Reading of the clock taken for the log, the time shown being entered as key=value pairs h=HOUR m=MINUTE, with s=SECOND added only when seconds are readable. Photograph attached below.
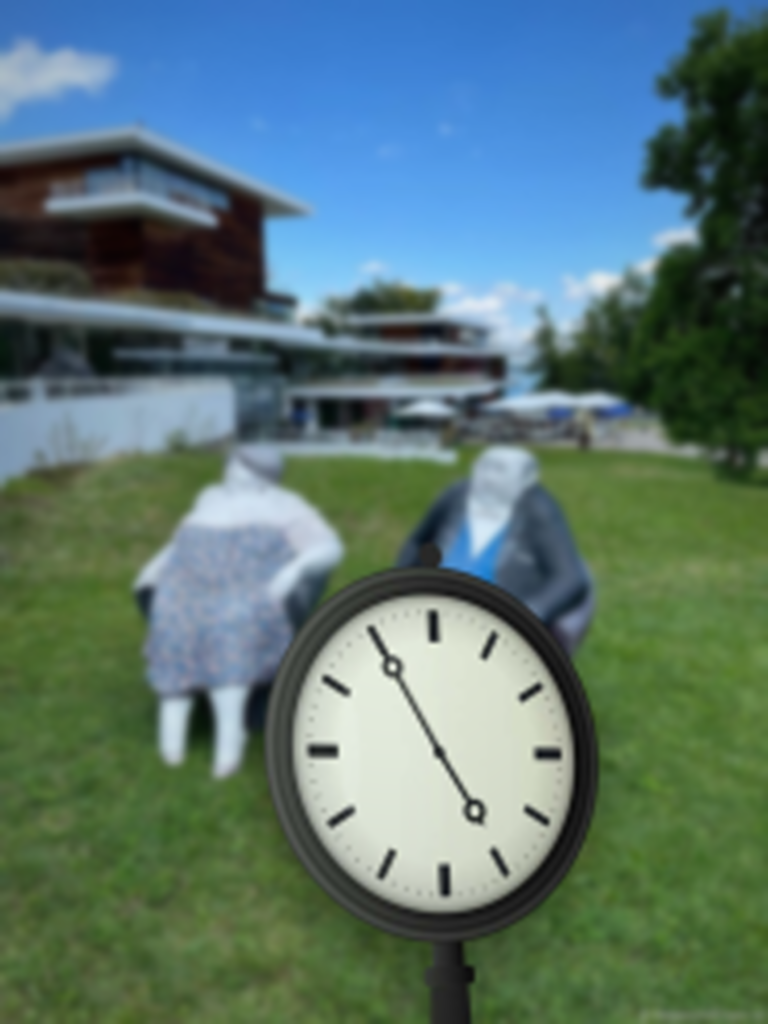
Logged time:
h=4 m=55
